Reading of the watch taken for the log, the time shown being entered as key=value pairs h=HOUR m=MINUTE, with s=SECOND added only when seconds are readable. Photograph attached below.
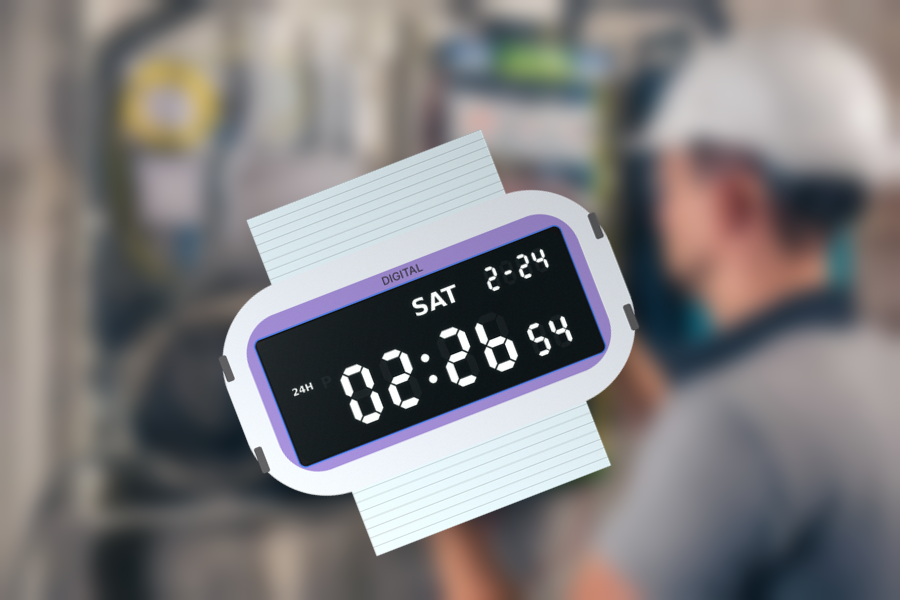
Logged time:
h=2 m=26 s=54
